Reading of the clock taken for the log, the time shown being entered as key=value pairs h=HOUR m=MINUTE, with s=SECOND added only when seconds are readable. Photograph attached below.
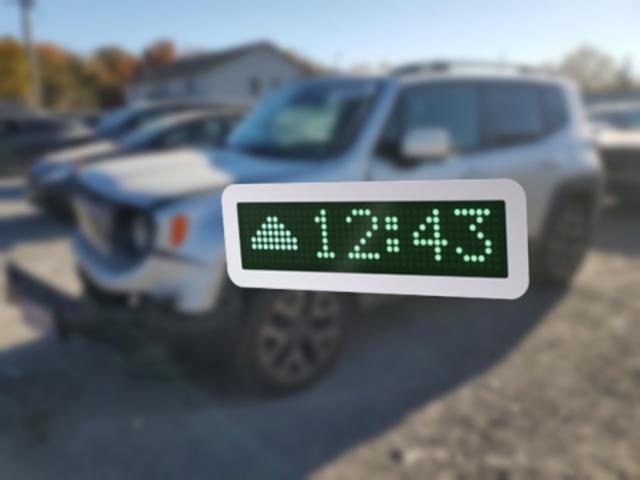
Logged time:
h=12 m=43
